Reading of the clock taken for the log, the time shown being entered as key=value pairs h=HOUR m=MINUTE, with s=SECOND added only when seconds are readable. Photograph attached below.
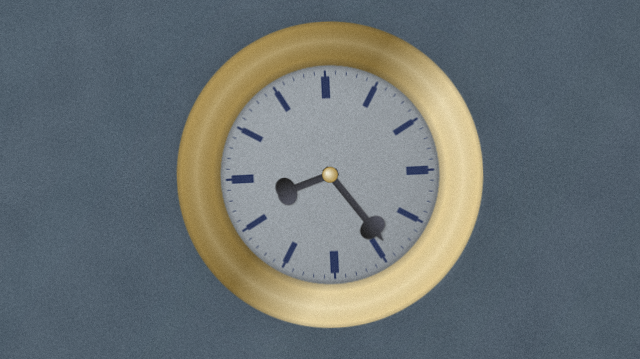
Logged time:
h=8 m=24
